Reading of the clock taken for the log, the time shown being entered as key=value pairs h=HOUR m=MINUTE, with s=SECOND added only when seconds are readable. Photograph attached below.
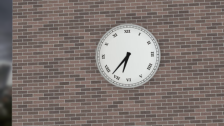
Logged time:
h=6 m=37
